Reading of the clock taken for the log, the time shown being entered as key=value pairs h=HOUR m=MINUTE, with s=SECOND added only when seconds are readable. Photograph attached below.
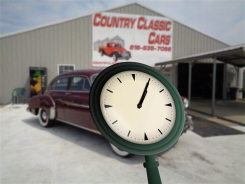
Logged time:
h=1 m=5
